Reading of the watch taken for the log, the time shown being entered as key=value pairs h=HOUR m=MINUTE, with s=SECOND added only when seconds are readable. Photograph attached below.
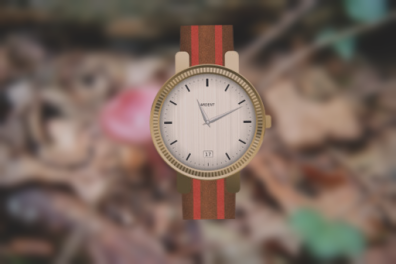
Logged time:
h=11 m=11
